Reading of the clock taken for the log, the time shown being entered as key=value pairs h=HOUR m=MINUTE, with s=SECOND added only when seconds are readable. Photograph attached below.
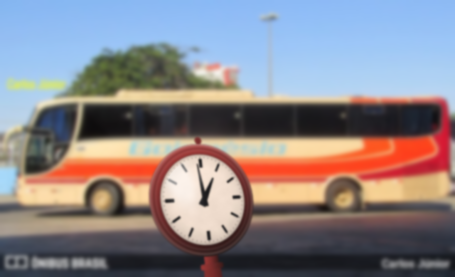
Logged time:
h=12 m=59
